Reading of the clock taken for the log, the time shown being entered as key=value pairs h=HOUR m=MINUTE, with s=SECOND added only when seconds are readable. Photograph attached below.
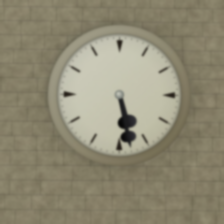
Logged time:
h=5 m=28
